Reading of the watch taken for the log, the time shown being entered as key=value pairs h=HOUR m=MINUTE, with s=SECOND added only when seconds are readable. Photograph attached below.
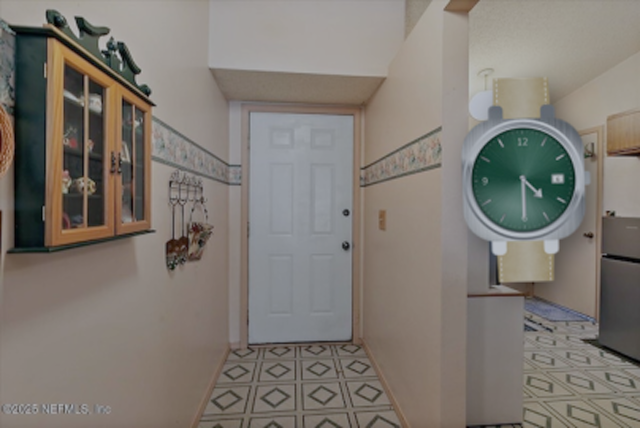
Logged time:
h=4 m=30
